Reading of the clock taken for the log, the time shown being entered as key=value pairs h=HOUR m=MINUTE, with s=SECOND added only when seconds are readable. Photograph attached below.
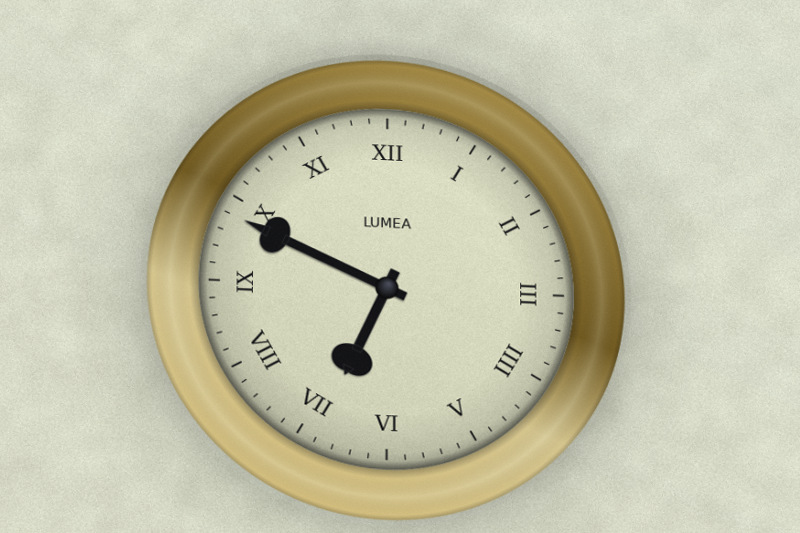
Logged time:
h=6 m=49
